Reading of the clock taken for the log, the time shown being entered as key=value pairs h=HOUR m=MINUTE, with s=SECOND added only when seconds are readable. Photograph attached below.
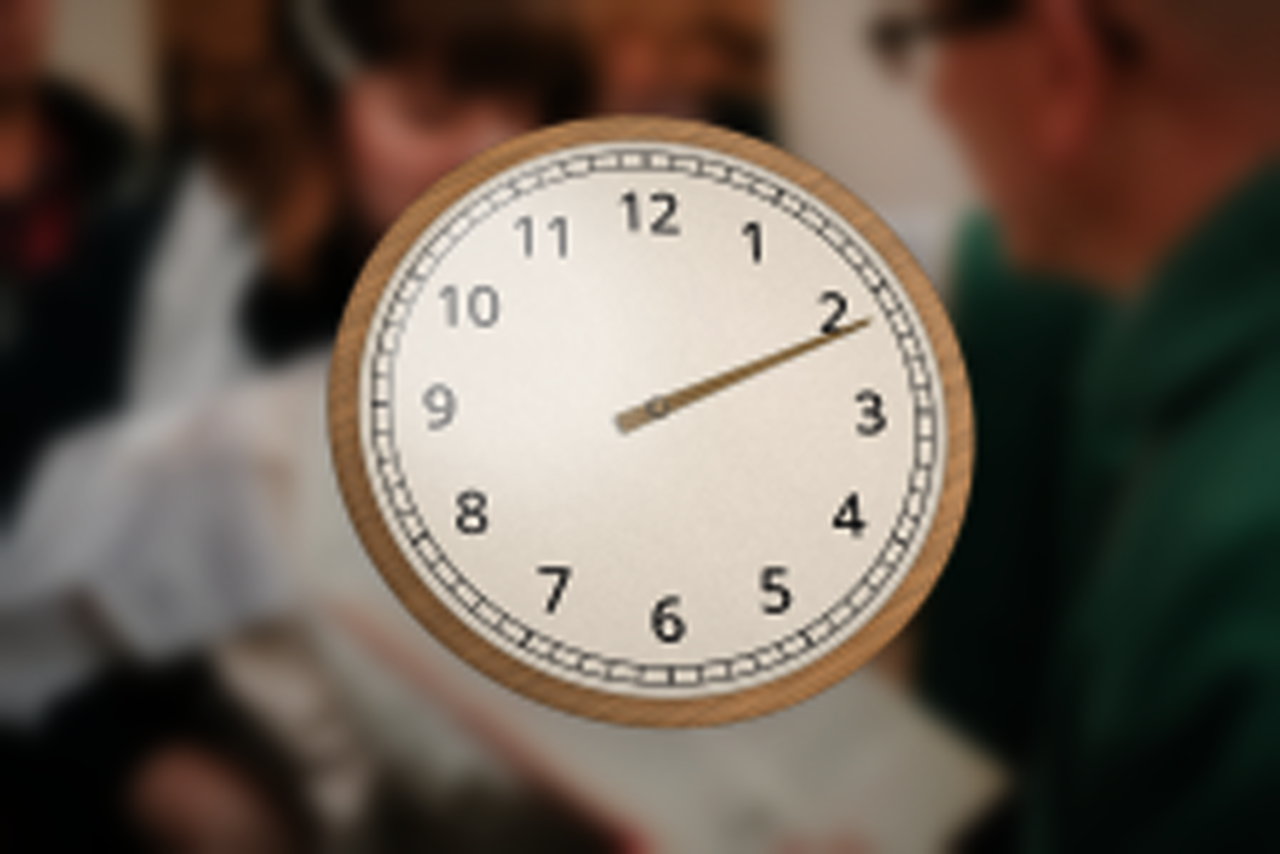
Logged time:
h=2 m=11
